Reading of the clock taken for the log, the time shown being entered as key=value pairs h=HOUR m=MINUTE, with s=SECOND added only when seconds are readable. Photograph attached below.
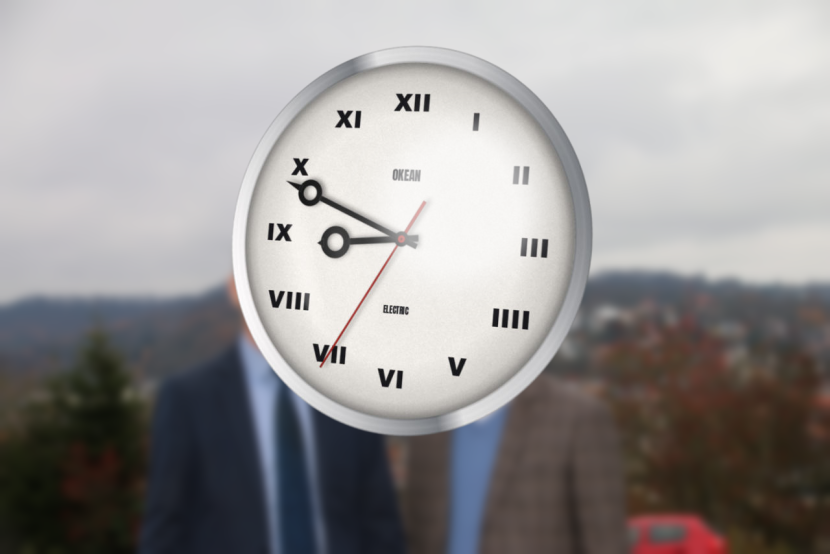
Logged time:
h=8 m=48 s=35
